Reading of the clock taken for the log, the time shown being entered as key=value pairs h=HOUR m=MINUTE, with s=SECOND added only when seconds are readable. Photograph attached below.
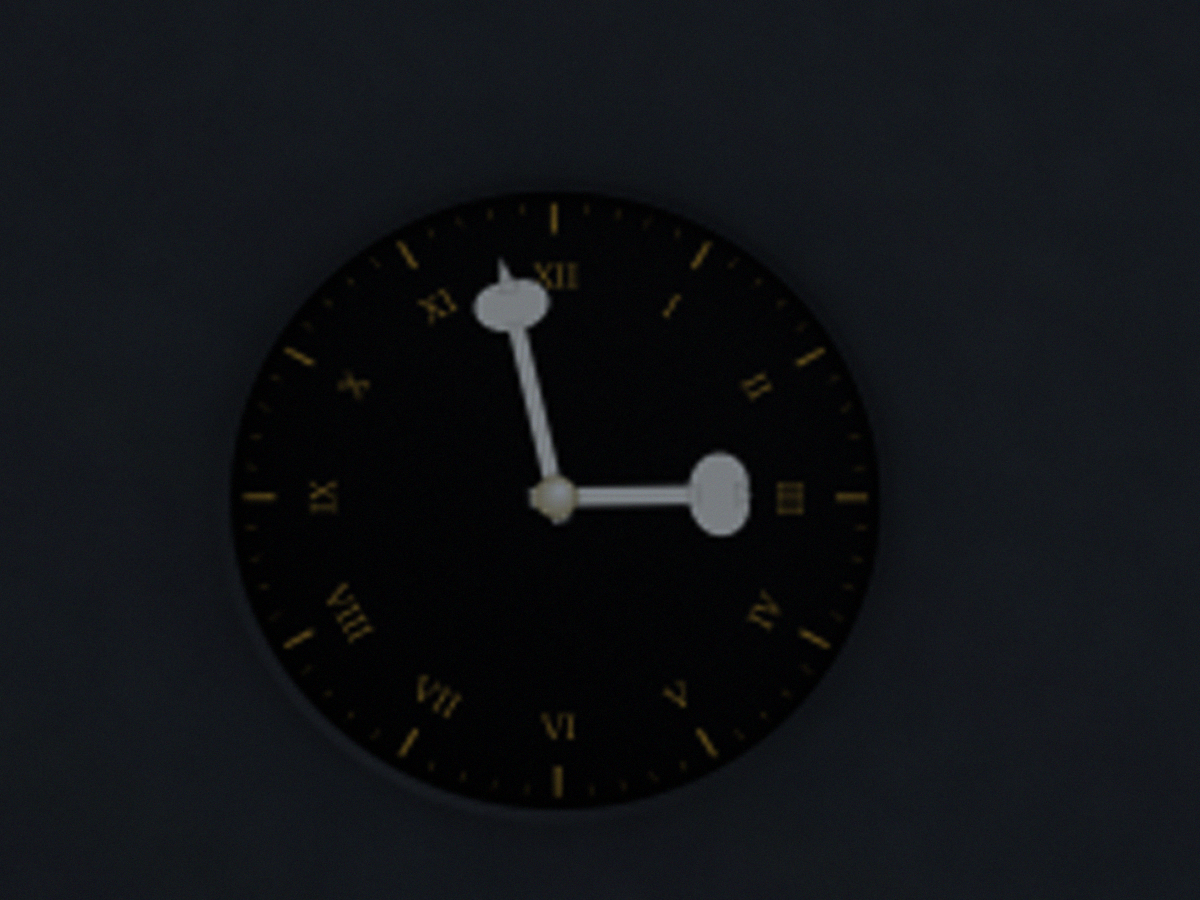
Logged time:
h=2 m=58
